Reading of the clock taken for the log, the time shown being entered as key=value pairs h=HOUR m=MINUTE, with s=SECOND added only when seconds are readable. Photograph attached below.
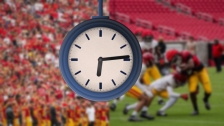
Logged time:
h=6 m=14
